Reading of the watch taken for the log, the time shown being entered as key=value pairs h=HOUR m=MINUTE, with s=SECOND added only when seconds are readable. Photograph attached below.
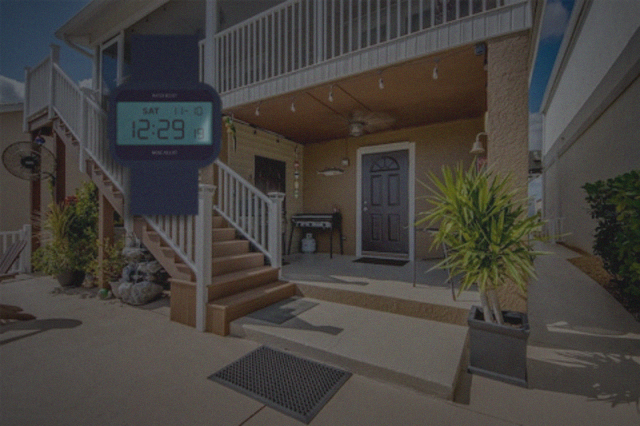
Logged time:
h=12 m=29 s=19
